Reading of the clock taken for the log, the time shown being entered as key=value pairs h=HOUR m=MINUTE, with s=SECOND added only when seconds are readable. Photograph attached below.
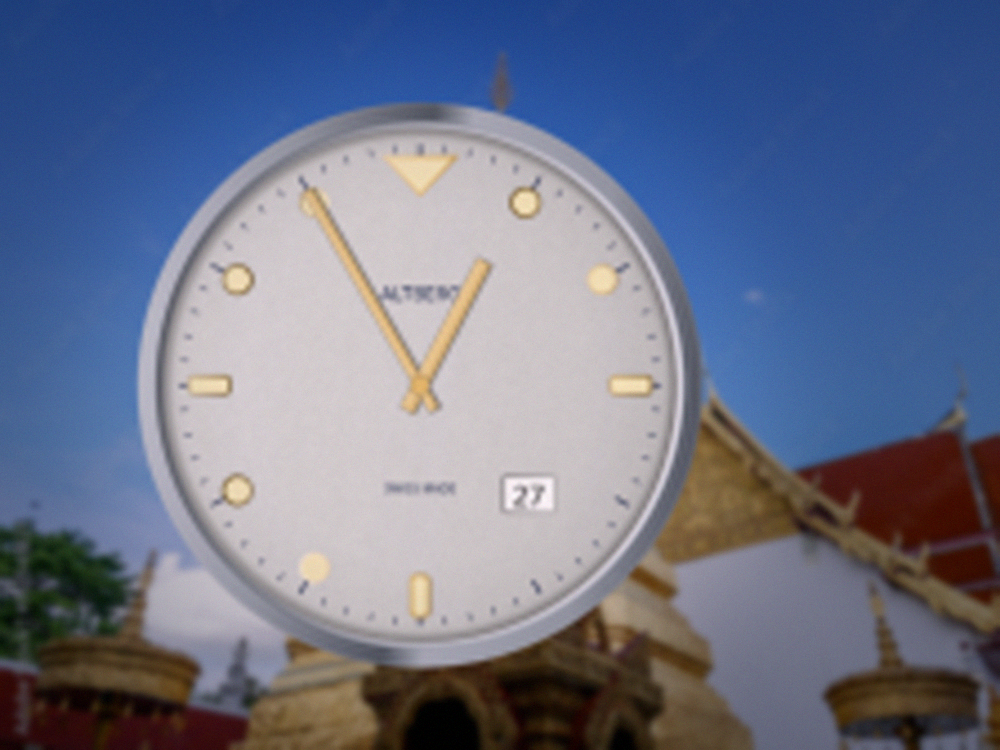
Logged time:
h=12 m=55
